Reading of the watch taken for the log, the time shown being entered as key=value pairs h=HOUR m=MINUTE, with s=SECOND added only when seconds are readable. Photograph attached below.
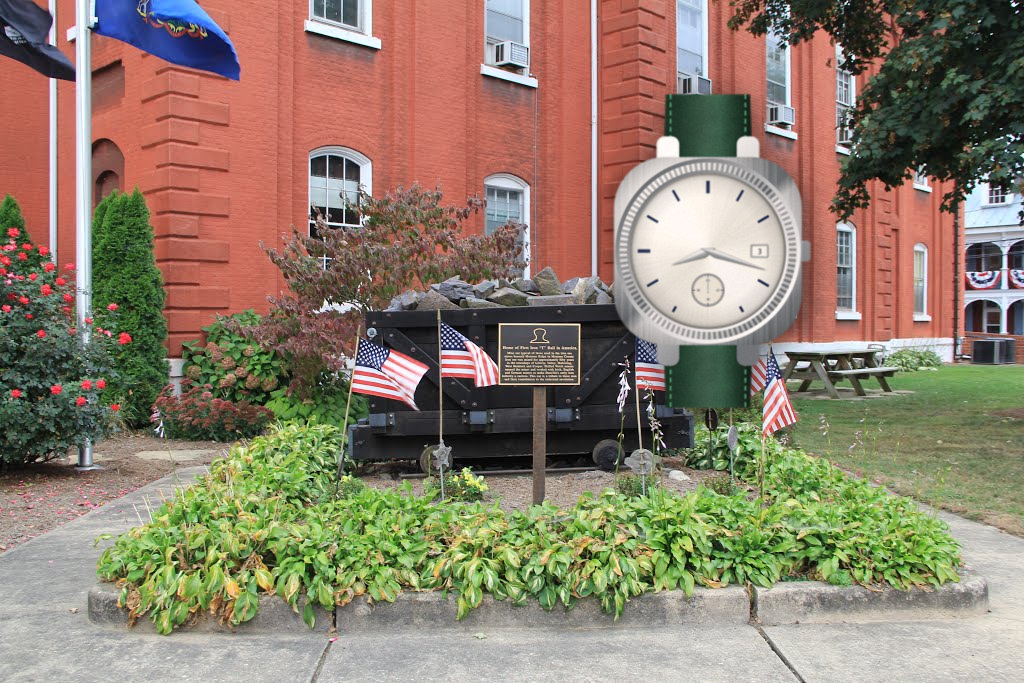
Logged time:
h=8 m=18
